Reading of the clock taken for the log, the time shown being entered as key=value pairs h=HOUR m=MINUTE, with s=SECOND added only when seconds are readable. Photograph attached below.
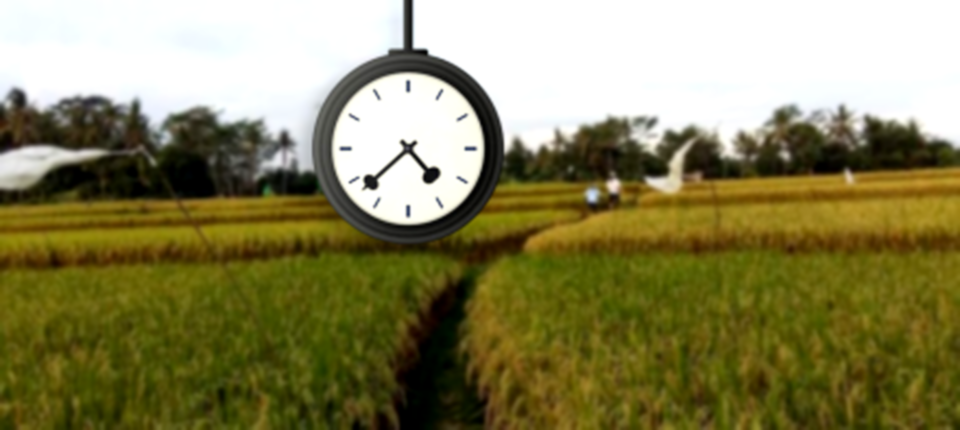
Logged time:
h=4 m=38
